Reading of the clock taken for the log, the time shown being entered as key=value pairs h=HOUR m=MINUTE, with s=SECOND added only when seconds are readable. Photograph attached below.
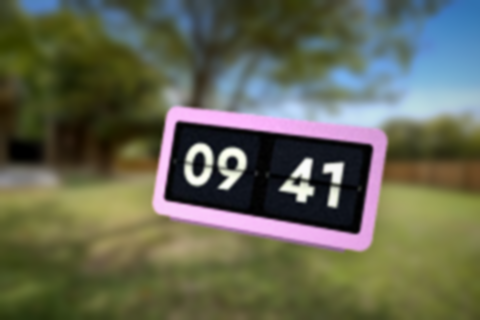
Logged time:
h=9 m=41
